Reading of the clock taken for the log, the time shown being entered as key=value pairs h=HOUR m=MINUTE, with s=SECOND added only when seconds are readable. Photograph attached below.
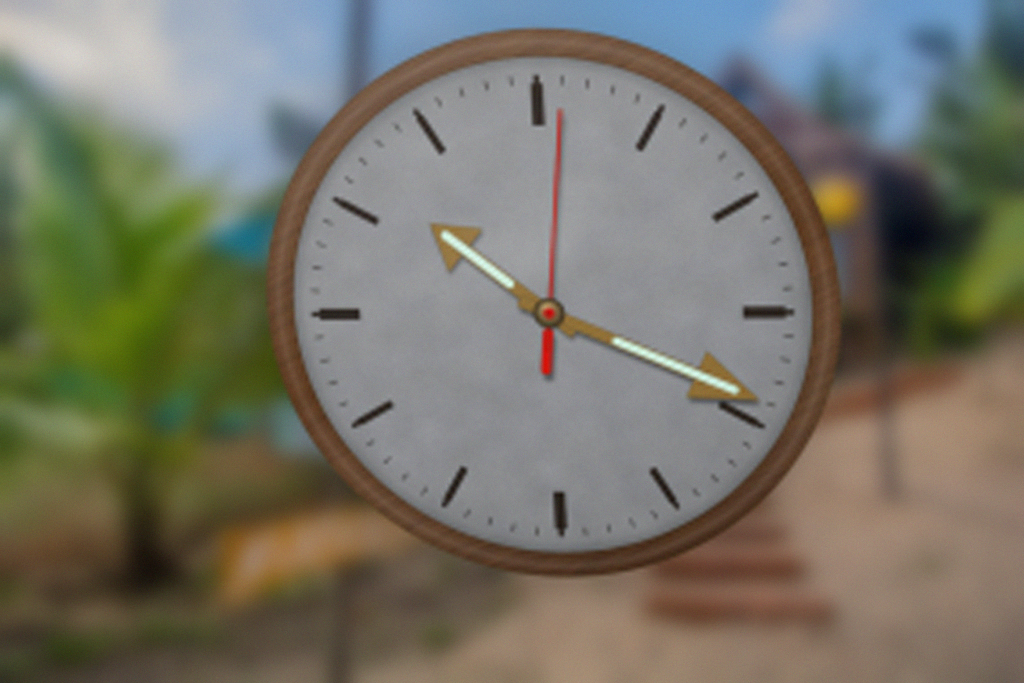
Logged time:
h=10 m=19 s=1
